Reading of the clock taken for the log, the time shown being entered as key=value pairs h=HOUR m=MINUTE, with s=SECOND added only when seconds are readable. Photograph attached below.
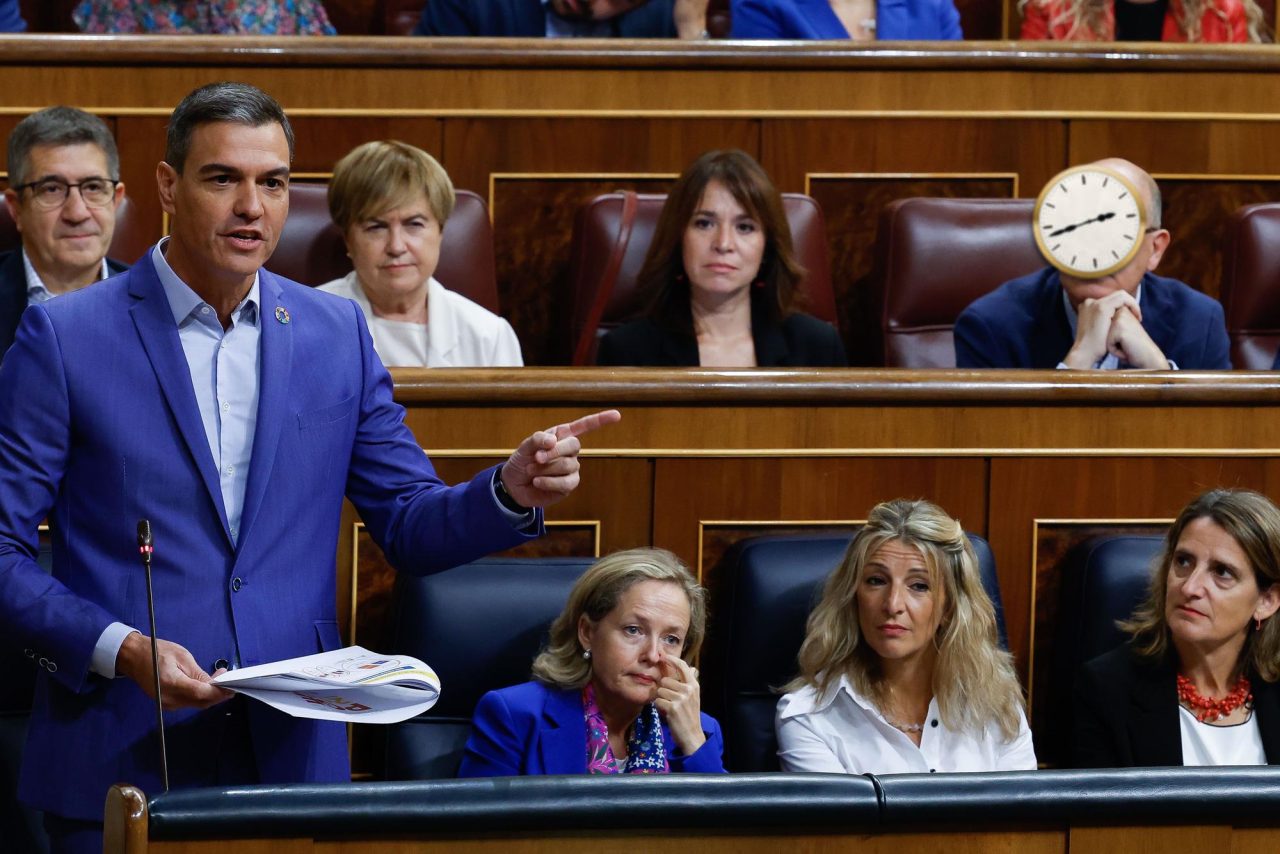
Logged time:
h=2 m=43
